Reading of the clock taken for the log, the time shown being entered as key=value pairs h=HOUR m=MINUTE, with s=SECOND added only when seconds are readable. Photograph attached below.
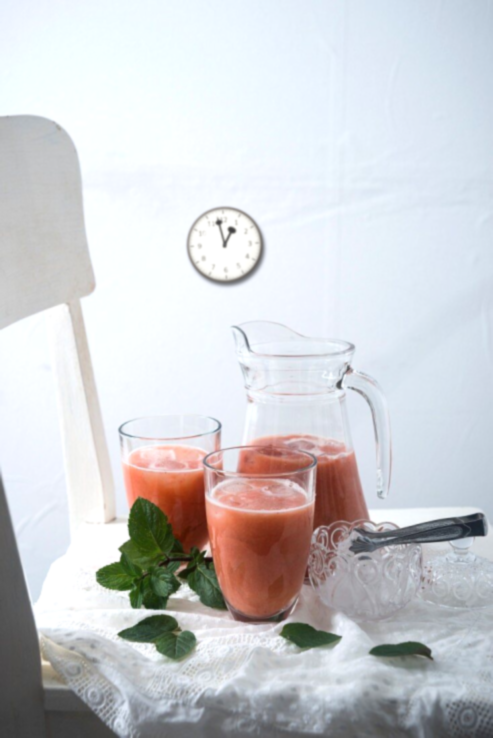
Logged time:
h=12 m=58
